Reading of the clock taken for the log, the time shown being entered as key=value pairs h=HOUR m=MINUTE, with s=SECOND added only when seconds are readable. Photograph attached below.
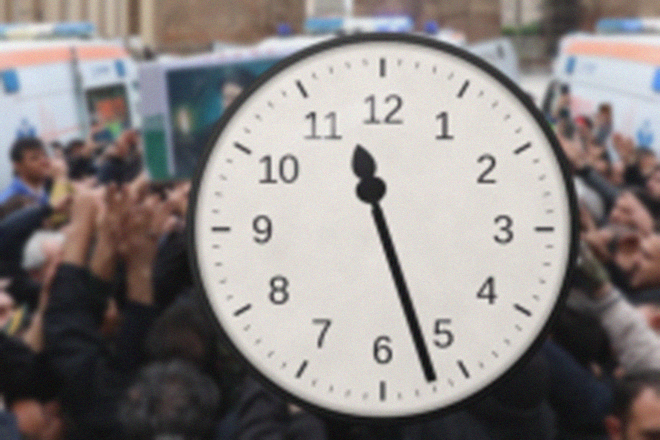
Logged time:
h=11 m=27
